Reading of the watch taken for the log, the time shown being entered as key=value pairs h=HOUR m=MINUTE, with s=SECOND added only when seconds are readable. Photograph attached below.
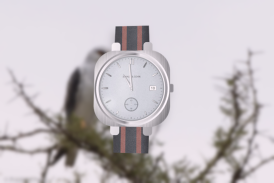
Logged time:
h=10 m=59
